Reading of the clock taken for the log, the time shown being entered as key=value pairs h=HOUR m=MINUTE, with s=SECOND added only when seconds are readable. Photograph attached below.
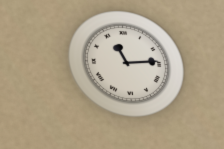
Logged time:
h=11 m=14
